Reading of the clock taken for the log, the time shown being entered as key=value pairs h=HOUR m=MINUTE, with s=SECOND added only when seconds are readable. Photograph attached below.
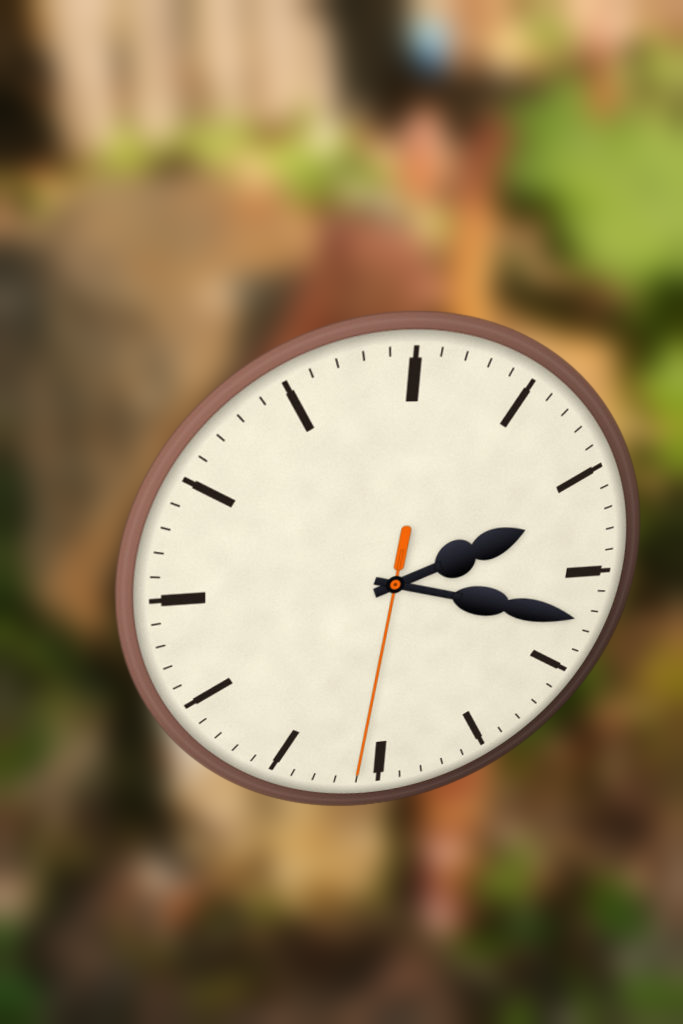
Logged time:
h=2 m=17 s=31
